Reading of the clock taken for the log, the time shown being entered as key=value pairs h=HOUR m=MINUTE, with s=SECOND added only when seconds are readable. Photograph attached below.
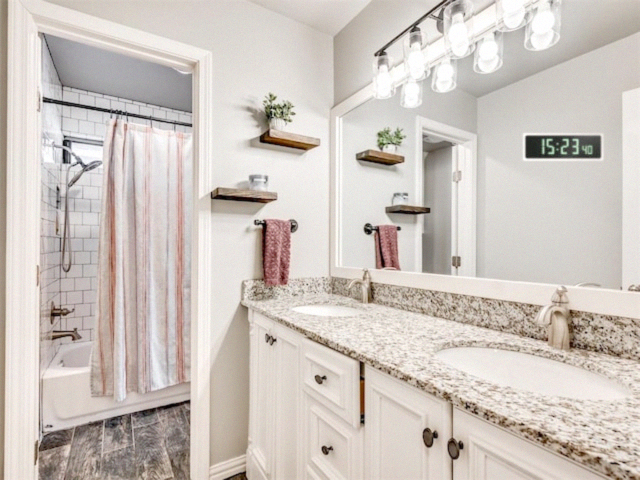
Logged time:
h=15 m=23
